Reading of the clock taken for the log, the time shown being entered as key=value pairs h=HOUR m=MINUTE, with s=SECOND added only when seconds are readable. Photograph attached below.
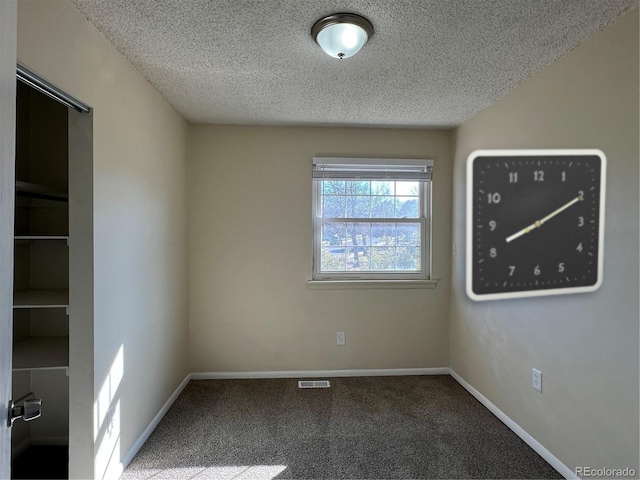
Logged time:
h=8 m=10 s=10
